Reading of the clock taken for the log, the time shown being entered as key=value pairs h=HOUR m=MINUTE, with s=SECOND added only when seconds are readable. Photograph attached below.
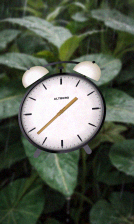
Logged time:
h=1 m=38
